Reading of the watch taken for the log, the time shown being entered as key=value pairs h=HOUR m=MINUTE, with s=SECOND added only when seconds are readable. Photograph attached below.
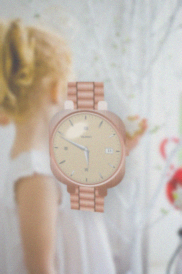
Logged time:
h=5 m=49
